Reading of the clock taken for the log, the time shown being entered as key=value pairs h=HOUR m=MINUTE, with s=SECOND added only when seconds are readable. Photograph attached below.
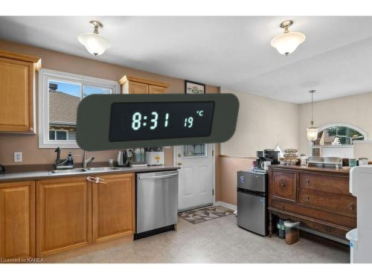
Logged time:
h=8 m=31
